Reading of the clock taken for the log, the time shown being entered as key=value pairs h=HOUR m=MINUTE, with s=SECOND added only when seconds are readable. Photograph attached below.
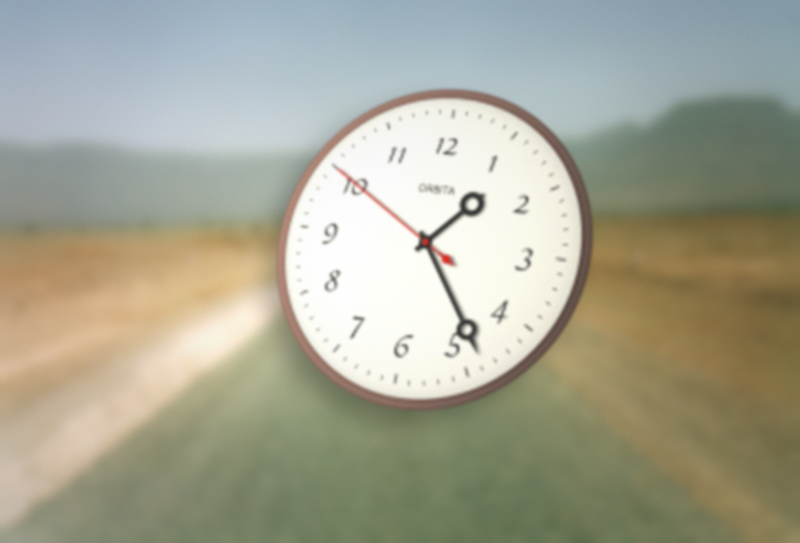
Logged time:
h=1 m=23 s=50
